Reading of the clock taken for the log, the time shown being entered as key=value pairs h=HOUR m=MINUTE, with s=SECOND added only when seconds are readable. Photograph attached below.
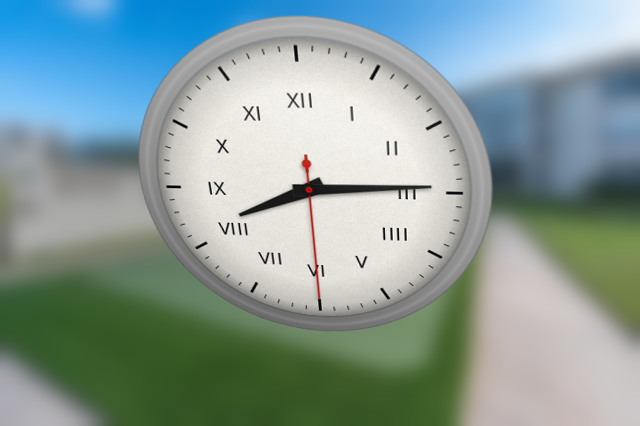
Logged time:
h=8 m=14 s=30
